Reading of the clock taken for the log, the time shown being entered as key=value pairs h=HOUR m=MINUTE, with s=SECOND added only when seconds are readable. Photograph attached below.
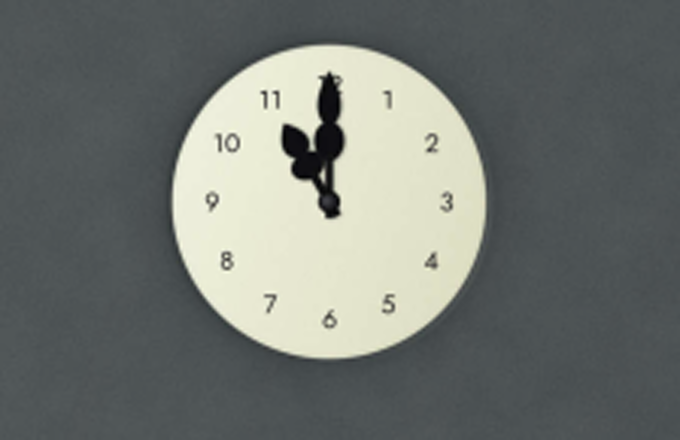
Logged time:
h=11 m=0
